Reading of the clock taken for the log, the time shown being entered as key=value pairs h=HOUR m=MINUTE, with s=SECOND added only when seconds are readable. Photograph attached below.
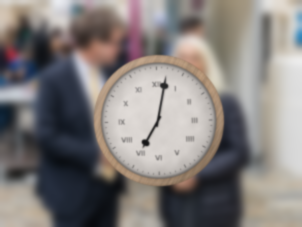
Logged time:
h=7 m=2
